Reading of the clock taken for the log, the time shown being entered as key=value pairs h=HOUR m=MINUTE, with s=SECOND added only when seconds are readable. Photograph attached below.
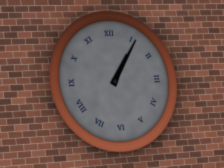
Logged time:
h=1 m=6
